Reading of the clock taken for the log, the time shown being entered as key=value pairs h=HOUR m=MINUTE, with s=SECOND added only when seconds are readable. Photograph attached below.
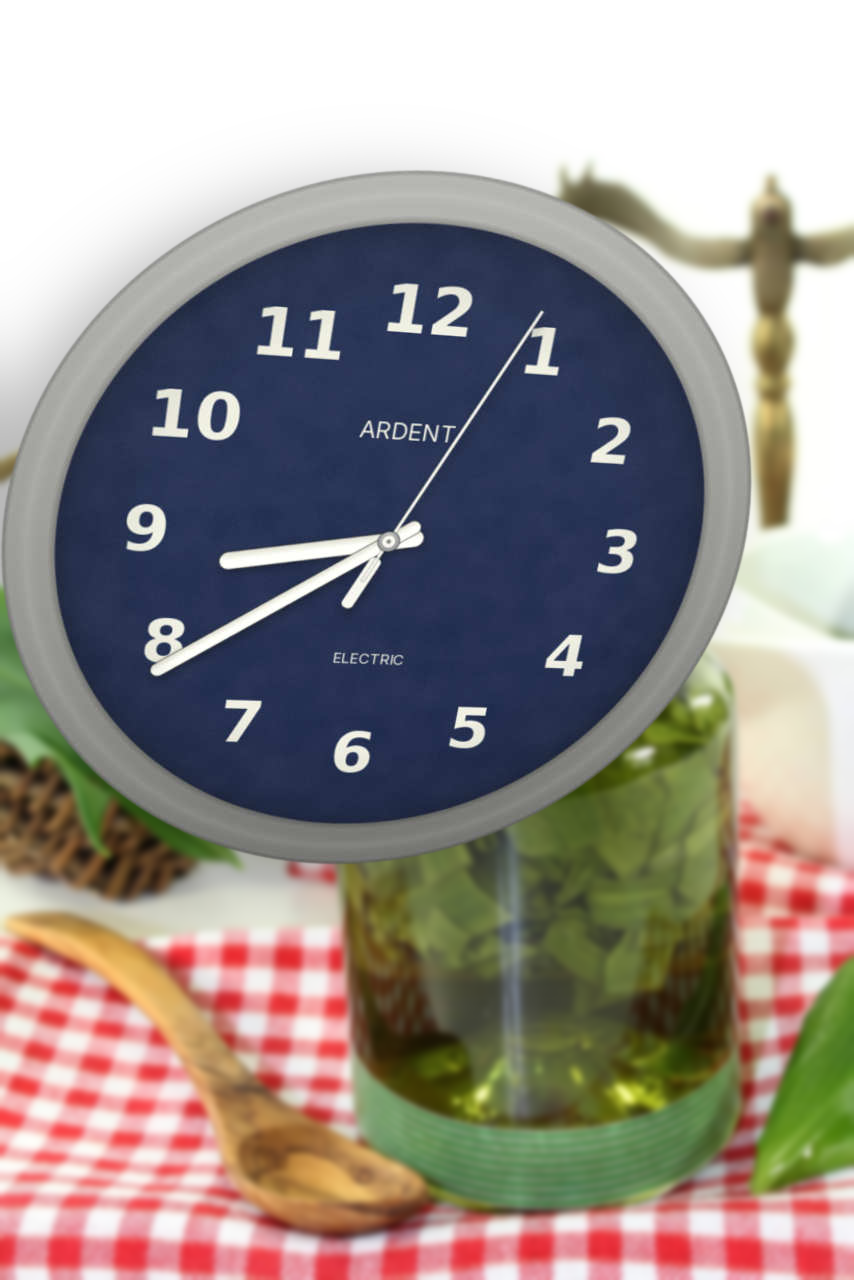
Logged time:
h=8 m=39 s=4
